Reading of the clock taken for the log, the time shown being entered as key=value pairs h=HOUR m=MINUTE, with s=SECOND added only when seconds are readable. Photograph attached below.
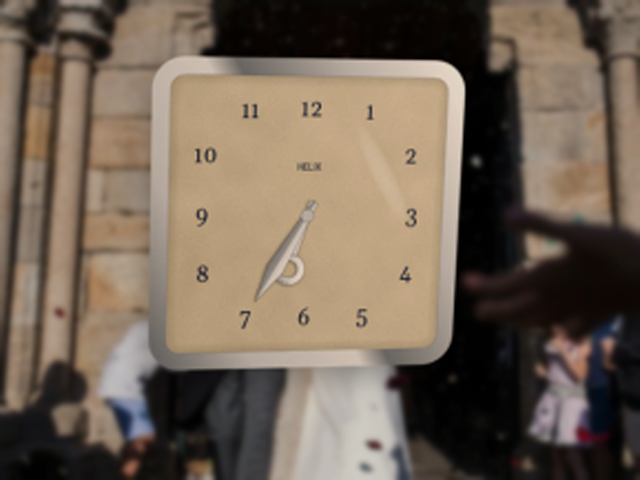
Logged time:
h=6 m=35
